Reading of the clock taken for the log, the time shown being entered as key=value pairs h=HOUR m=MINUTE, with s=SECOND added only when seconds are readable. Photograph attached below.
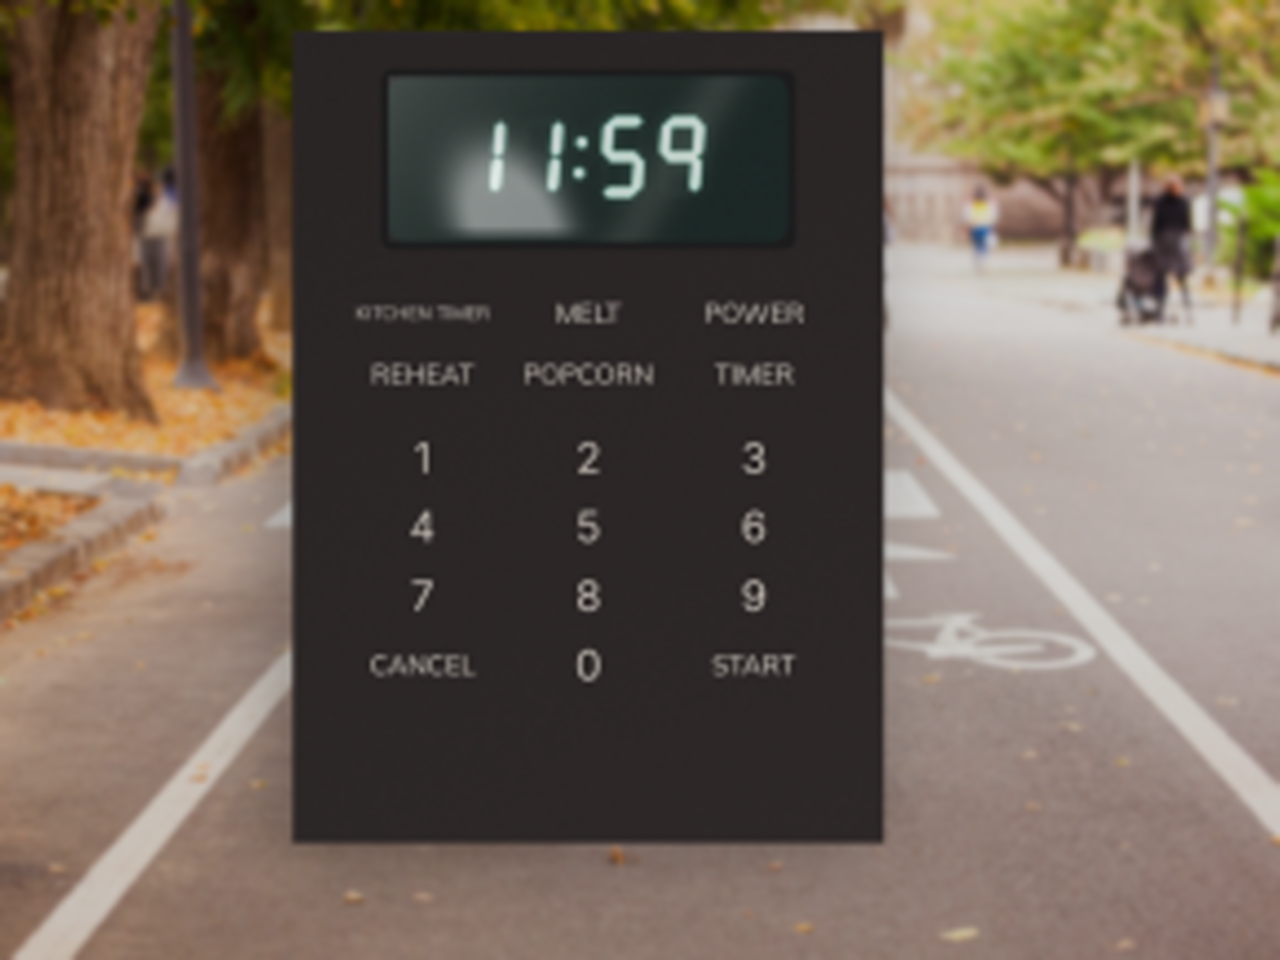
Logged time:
h=11 m=59
